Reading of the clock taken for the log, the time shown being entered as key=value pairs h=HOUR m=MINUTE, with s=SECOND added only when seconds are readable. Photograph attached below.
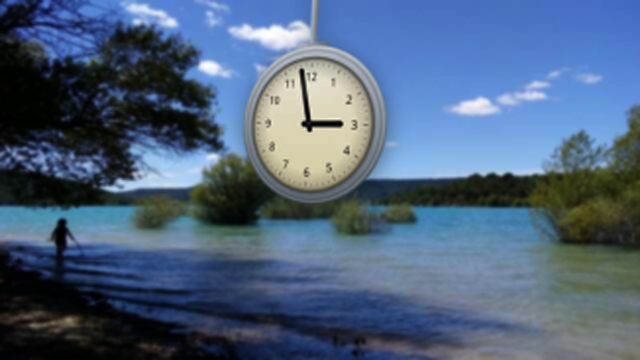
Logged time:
h=2 m=58
